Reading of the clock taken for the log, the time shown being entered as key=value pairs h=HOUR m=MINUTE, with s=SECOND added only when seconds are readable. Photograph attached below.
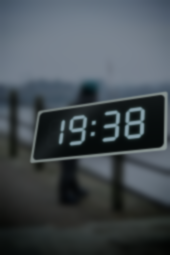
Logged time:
h=19 m=38
